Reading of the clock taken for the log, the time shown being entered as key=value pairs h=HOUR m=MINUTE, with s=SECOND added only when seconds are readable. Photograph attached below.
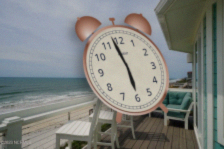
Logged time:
h=5 m=58
